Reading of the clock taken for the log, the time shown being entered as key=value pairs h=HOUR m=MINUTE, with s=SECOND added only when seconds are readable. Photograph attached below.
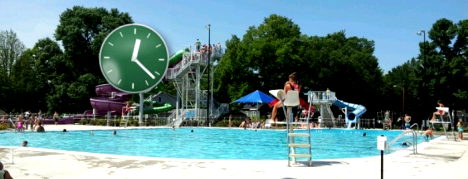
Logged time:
h=12 m=22
